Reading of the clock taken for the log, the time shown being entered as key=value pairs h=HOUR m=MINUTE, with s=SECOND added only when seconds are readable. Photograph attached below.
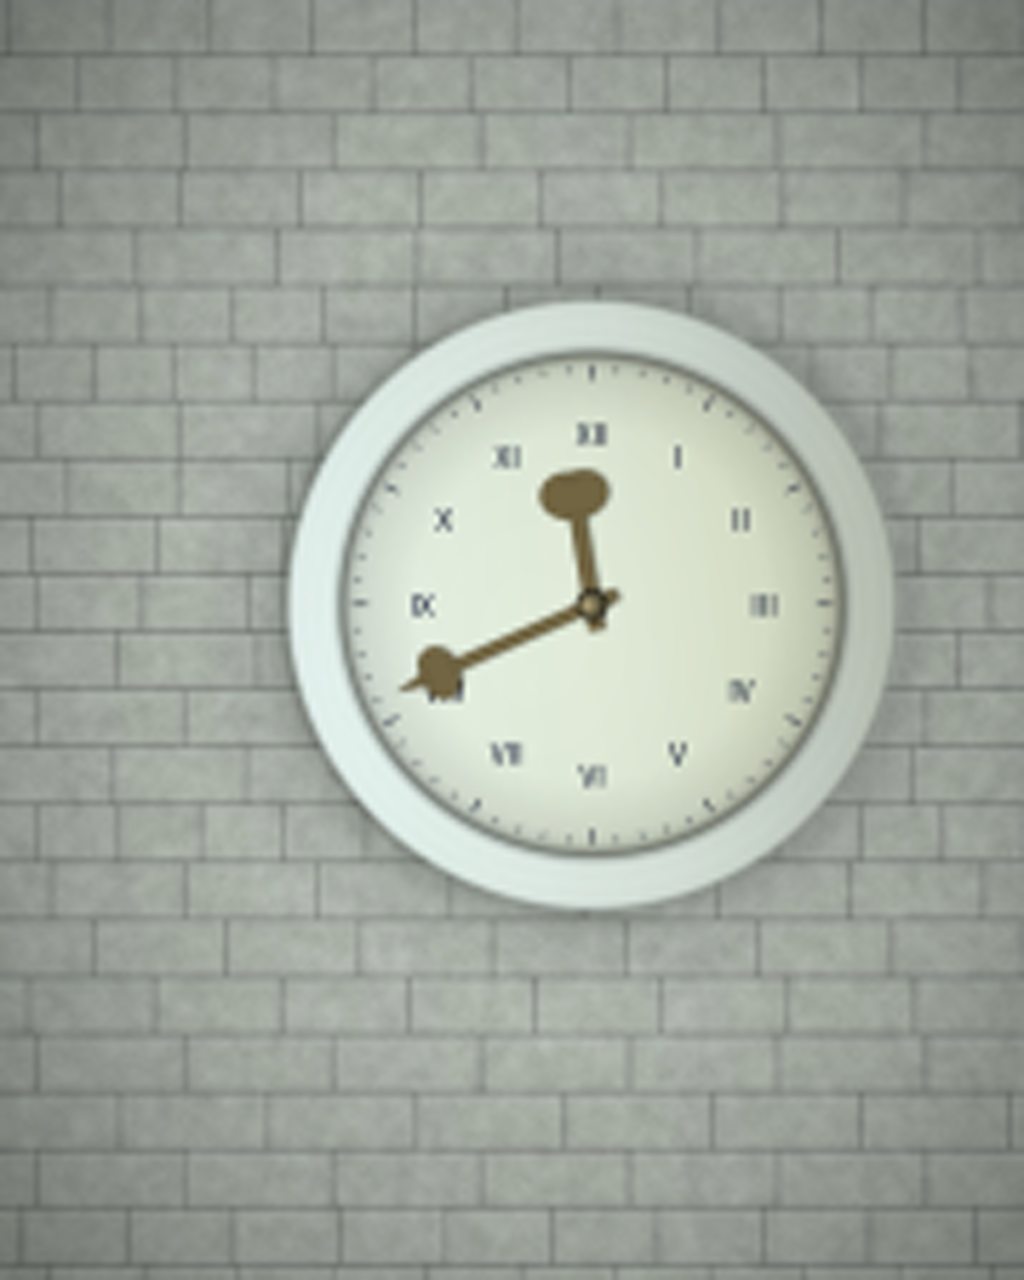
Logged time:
h=11 m=41
